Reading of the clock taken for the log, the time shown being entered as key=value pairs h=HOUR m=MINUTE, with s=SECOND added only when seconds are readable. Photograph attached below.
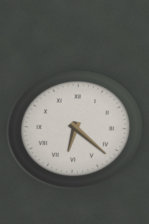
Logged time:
h=6 m=22
